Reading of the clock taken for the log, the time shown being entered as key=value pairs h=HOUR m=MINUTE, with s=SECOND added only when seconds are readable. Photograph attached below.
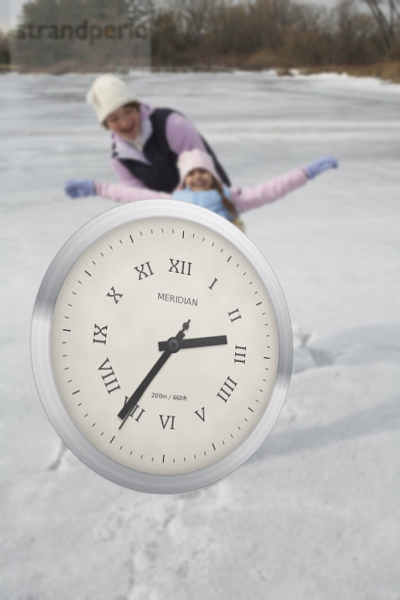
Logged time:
h=2 m=35 s=35
